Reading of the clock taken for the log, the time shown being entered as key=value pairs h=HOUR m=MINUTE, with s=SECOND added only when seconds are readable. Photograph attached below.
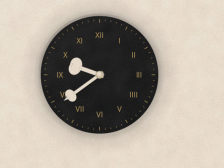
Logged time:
h=9 m=39
